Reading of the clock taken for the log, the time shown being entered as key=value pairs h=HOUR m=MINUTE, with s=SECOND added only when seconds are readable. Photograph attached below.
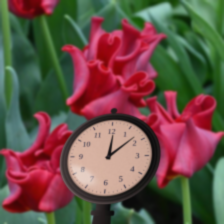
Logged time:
h=12 m=8
